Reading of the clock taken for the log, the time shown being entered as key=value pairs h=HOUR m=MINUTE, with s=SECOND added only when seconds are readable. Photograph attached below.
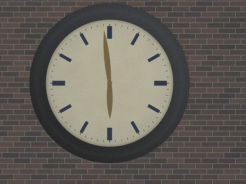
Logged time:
h=5 m=59
